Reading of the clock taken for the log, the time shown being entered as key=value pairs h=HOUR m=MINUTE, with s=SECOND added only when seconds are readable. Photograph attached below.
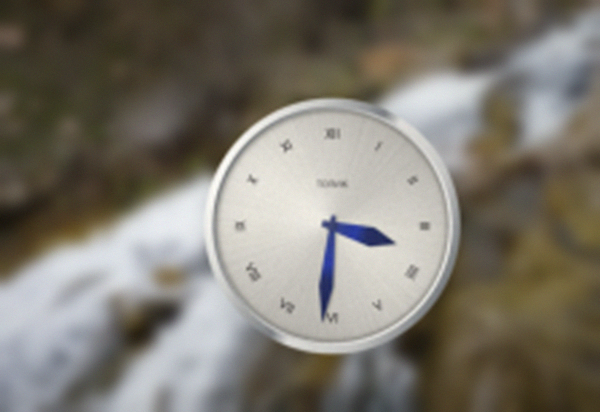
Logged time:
h=3 m=31
